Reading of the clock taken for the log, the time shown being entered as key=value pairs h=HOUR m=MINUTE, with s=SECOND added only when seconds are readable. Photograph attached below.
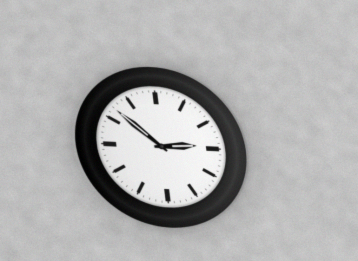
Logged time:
h=2 m=52
